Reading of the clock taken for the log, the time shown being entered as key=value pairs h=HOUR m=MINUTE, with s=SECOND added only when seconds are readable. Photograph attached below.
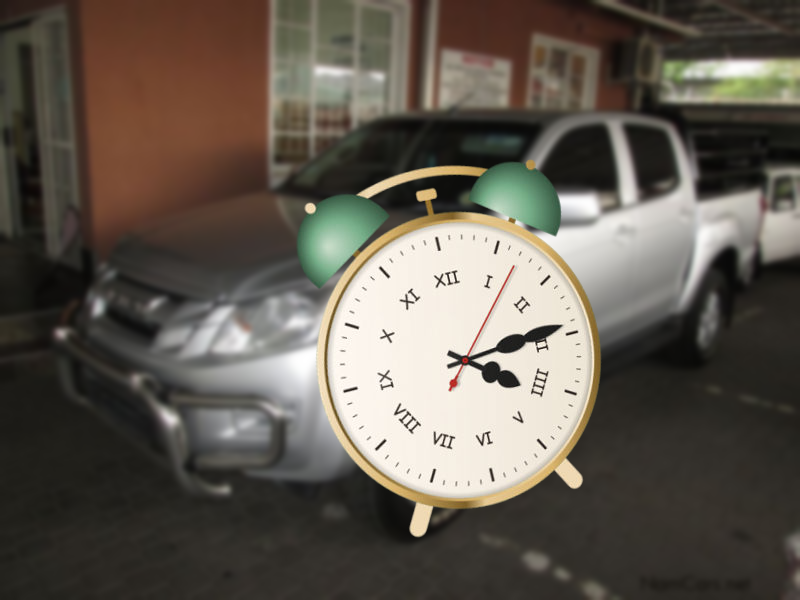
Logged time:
h=4 m=14 s=7
